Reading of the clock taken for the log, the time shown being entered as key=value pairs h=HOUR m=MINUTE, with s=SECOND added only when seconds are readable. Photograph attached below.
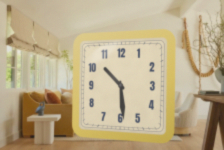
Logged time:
h=10 m=29
